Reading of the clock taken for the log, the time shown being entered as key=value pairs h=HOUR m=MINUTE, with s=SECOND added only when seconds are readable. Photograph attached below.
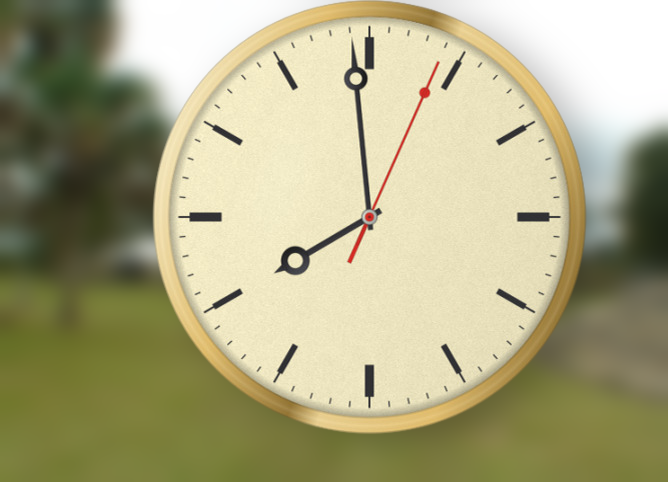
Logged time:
h=7 m=59 s=4
